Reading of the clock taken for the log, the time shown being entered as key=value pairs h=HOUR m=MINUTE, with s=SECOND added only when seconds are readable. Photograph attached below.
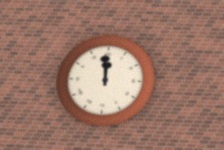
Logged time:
h=11 m=59
